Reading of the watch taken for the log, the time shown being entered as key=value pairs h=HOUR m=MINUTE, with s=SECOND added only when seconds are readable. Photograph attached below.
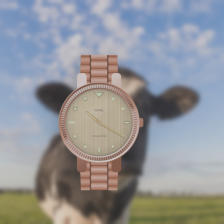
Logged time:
h=10 m=20
